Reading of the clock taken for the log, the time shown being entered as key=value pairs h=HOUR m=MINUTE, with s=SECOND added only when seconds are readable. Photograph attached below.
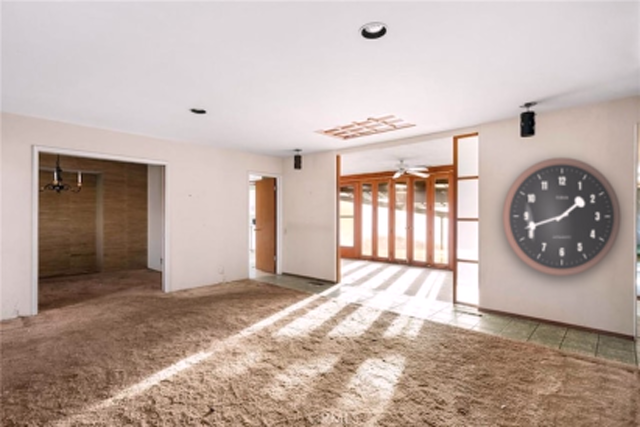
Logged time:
h=1 m=42
